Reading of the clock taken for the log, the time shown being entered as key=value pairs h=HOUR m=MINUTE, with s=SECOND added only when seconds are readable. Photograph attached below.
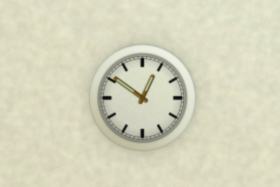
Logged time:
h=12 m=51
